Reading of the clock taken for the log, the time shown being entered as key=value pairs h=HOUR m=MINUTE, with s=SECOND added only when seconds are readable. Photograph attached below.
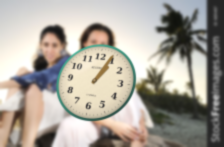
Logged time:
h=1 m=4
